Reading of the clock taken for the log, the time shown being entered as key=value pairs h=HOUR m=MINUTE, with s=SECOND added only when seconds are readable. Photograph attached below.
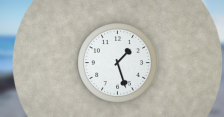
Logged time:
h=1 m=27
